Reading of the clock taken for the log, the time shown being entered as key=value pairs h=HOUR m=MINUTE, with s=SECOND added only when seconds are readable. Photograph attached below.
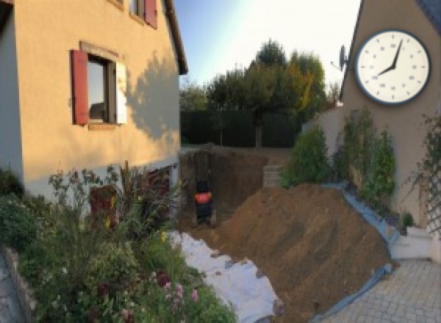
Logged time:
h=8 m=3
